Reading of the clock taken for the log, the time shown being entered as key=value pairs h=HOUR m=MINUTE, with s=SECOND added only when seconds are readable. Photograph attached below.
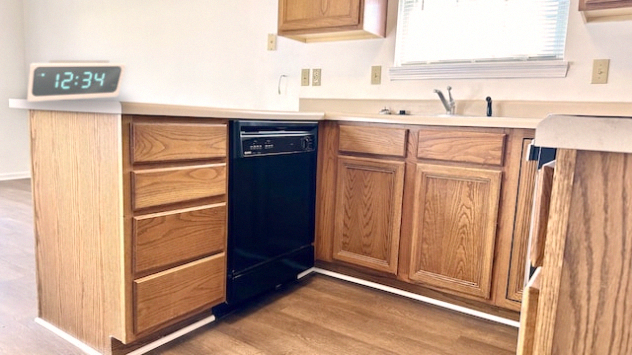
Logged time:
h=12 m=34
